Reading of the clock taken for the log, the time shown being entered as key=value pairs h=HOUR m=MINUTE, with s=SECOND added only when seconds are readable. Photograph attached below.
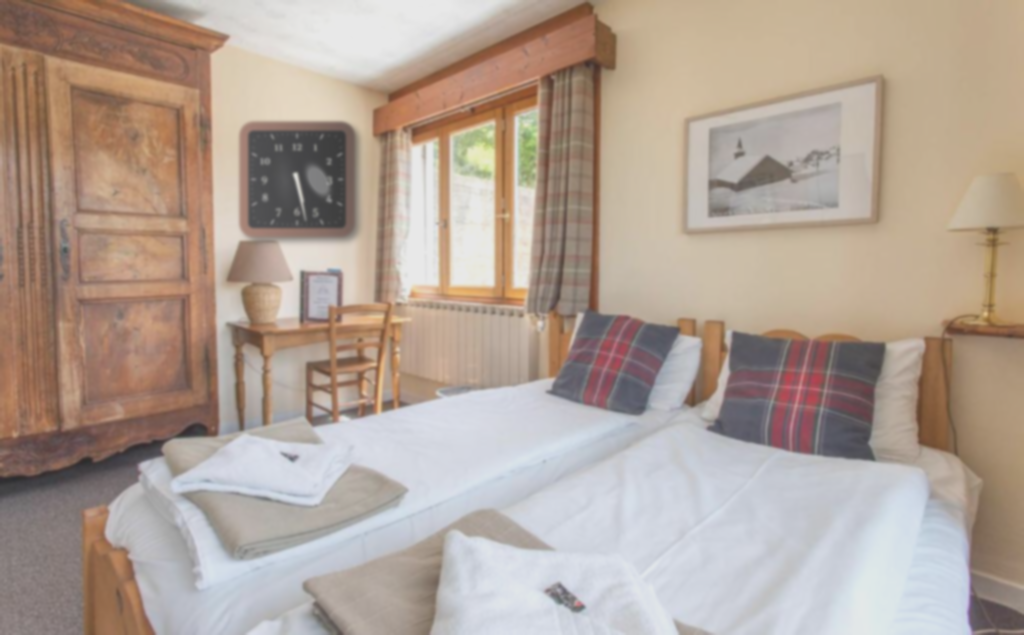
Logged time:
h=5 m=28
